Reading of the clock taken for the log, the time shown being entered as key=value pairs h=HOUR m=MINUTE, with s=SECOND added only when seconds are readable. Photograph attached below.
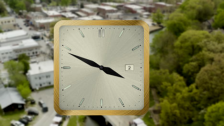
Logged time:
h=3 m=49
